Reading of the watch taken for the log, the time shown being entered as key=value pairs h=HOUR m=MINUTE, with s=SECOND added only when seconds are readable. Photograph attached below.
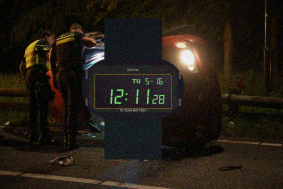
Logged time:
h=12 m=11 s=28
